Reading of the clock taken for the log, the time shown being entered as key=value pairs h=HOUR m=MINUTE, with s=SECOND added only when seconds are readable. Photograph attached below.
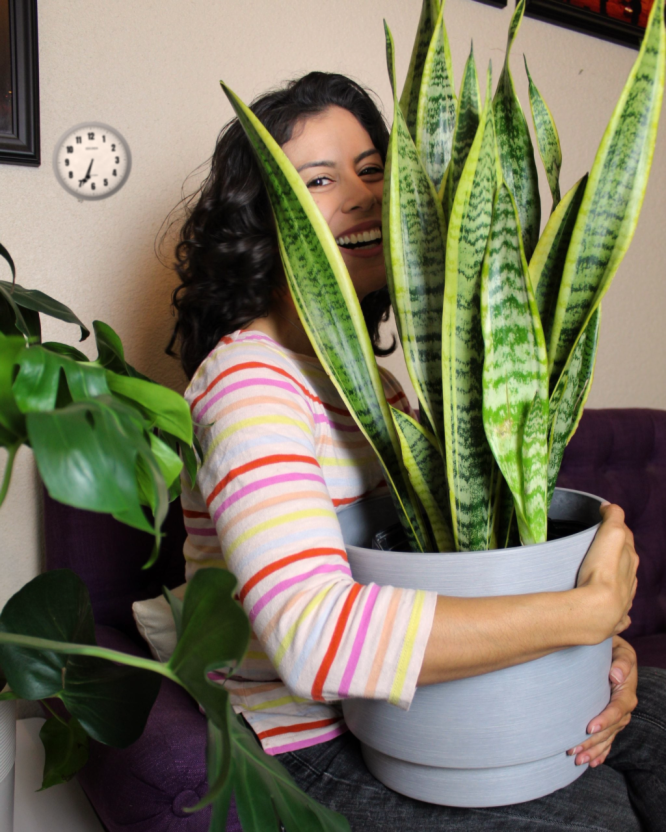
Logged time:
h=6 m=34
